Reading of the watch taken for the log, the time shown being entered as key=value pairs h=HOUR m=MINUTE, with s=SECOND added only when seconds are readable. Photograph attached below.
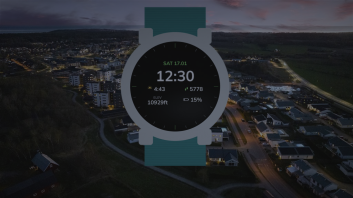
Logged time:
h=12 m=30
